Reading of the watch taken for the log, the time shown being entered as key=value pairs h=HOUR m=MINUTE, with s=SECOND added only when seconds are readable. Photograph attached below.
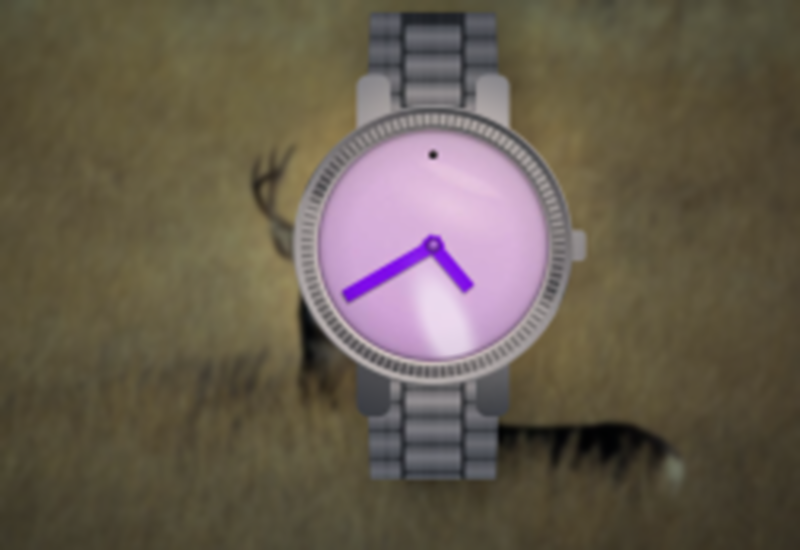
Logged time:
h=4 m=40
